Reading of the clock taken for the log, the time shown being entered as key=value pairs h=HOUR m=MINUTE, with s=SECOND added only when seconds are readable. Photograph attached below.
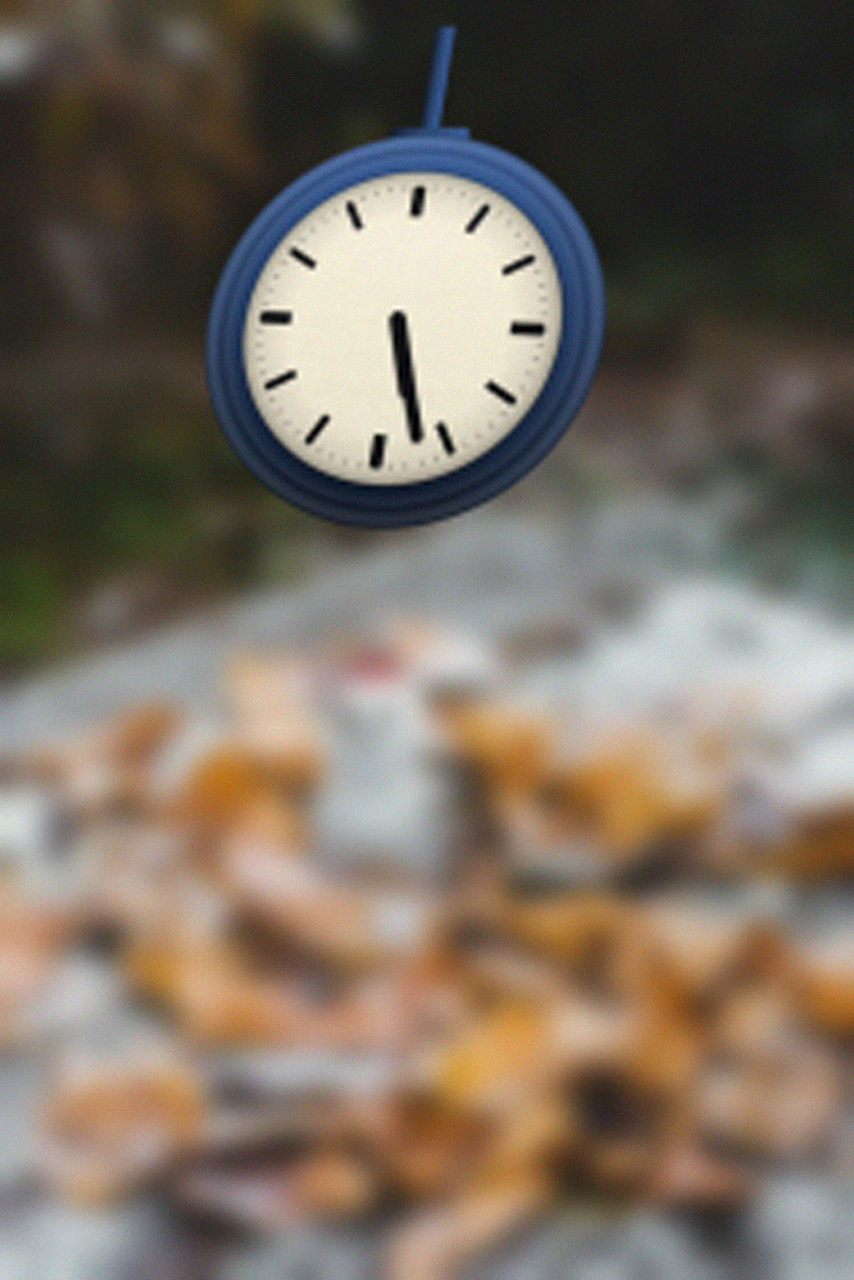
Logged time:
h=5 m=27
